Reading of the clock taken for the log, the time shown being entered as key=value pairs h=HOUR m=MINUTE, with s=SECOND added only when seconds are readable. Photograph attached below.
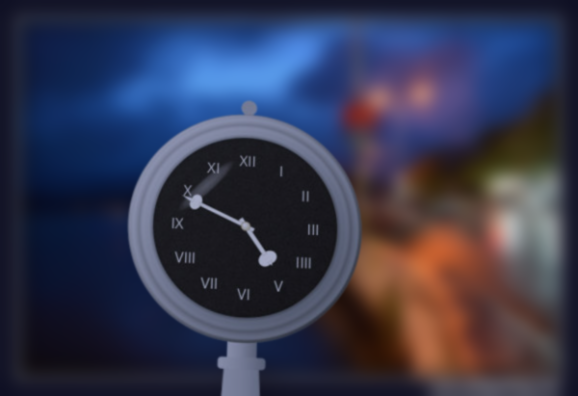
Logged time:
h=4 m=49
